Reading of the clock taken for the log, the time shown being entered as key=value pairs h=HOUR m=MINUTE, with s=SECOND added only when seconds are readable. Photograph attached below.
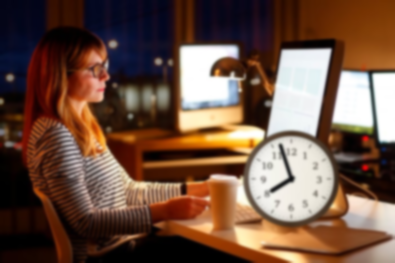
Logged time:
h=7 m=57
